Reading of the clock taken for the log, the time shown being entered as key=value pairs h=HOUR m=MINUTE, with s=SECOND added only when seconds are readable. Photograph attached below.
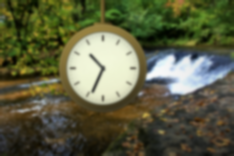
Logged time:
h=10 m=34
